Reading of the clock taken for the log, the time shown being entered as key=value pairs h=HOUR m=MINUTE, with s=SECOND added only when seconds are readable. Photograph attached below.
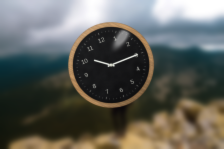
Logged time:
h=10 m=15
